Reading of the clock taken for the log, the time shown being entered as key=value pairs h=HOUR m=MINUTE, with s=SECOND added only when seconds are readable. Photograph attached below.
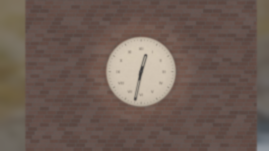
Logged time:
h=12 m=32
